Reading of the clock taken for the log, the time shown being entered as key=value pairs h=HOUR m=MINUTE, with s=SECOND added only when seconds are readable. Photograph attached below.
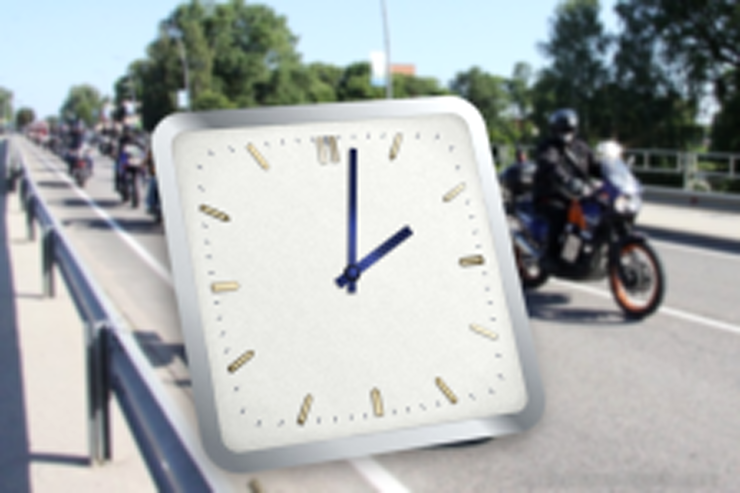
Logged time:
h=2 m=2
